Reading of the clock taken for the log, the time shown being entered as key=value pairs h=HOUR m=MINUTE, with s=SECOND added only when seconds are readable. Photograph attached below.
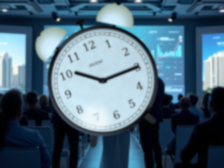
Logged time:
h=10 m=15
